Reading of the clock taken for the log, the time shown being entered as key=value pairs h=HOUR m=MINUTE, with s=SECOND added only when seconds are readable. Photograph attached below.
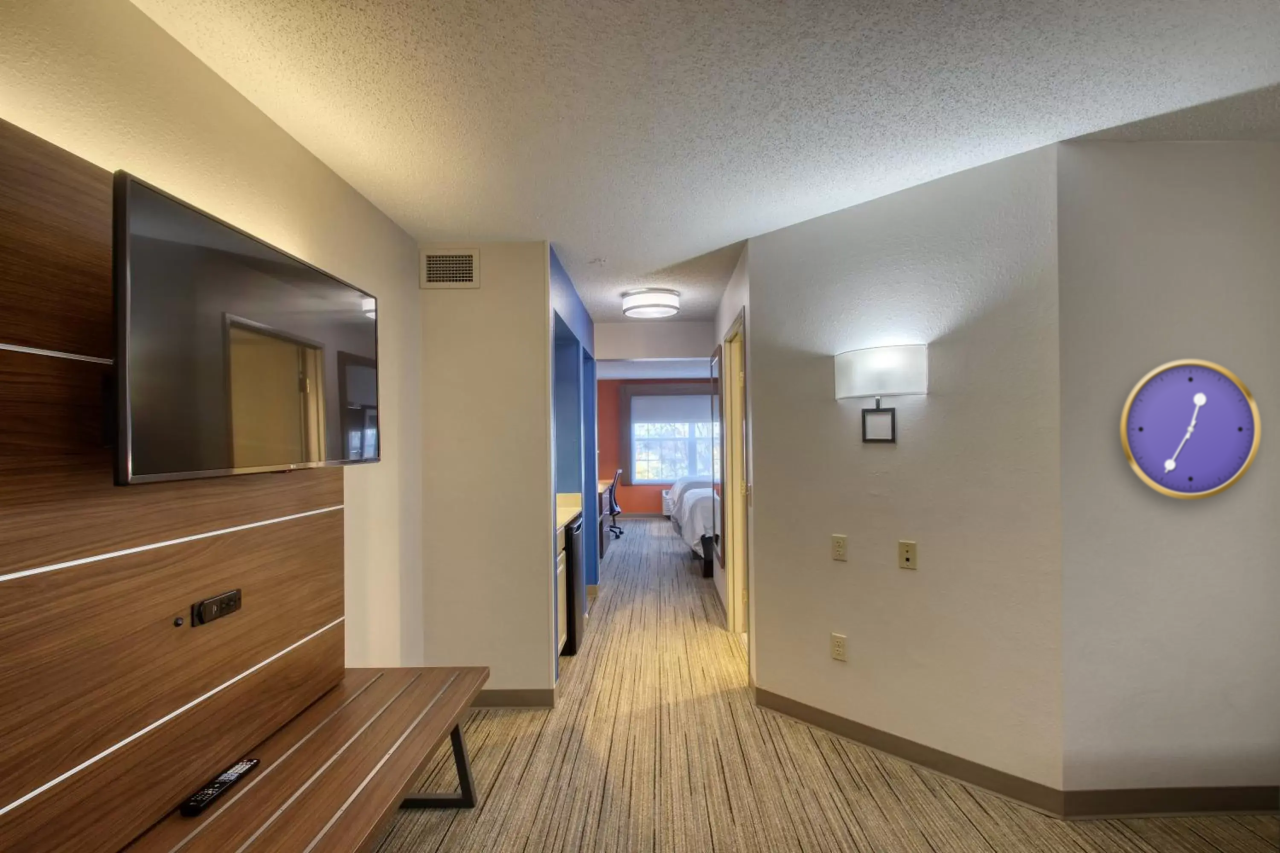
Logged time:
h=12 m=35
